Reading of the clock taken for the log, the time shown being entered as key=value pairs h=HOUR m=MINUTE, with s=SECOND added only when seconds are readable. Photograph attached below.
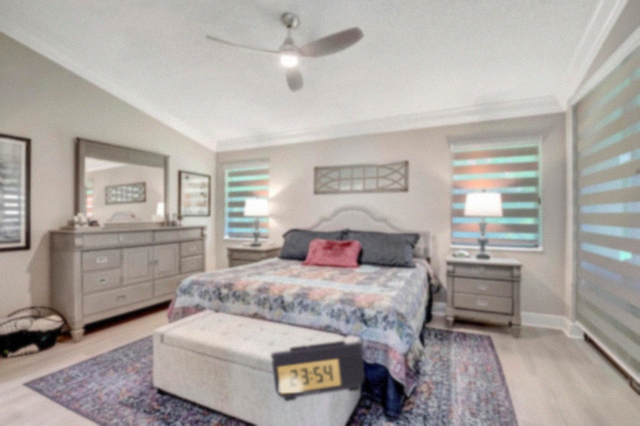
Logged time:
h=23 m=54
